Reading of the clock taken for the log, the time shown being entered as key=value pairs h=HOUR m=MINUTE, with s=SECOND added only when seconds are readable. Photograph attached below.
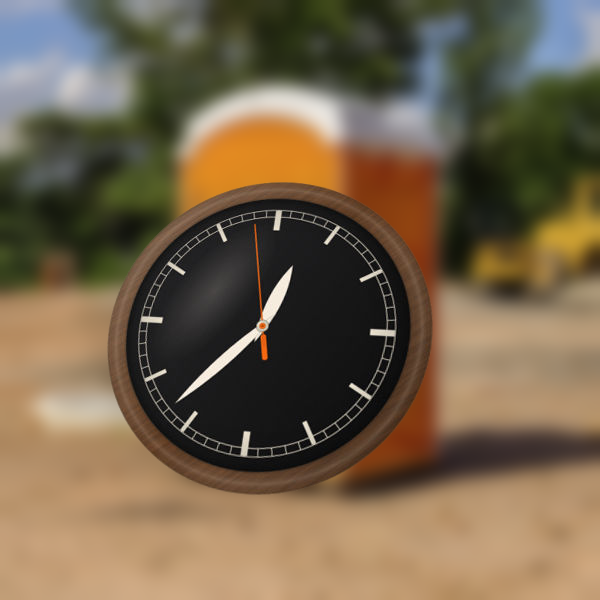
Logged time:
h=12 m=36 s=58
